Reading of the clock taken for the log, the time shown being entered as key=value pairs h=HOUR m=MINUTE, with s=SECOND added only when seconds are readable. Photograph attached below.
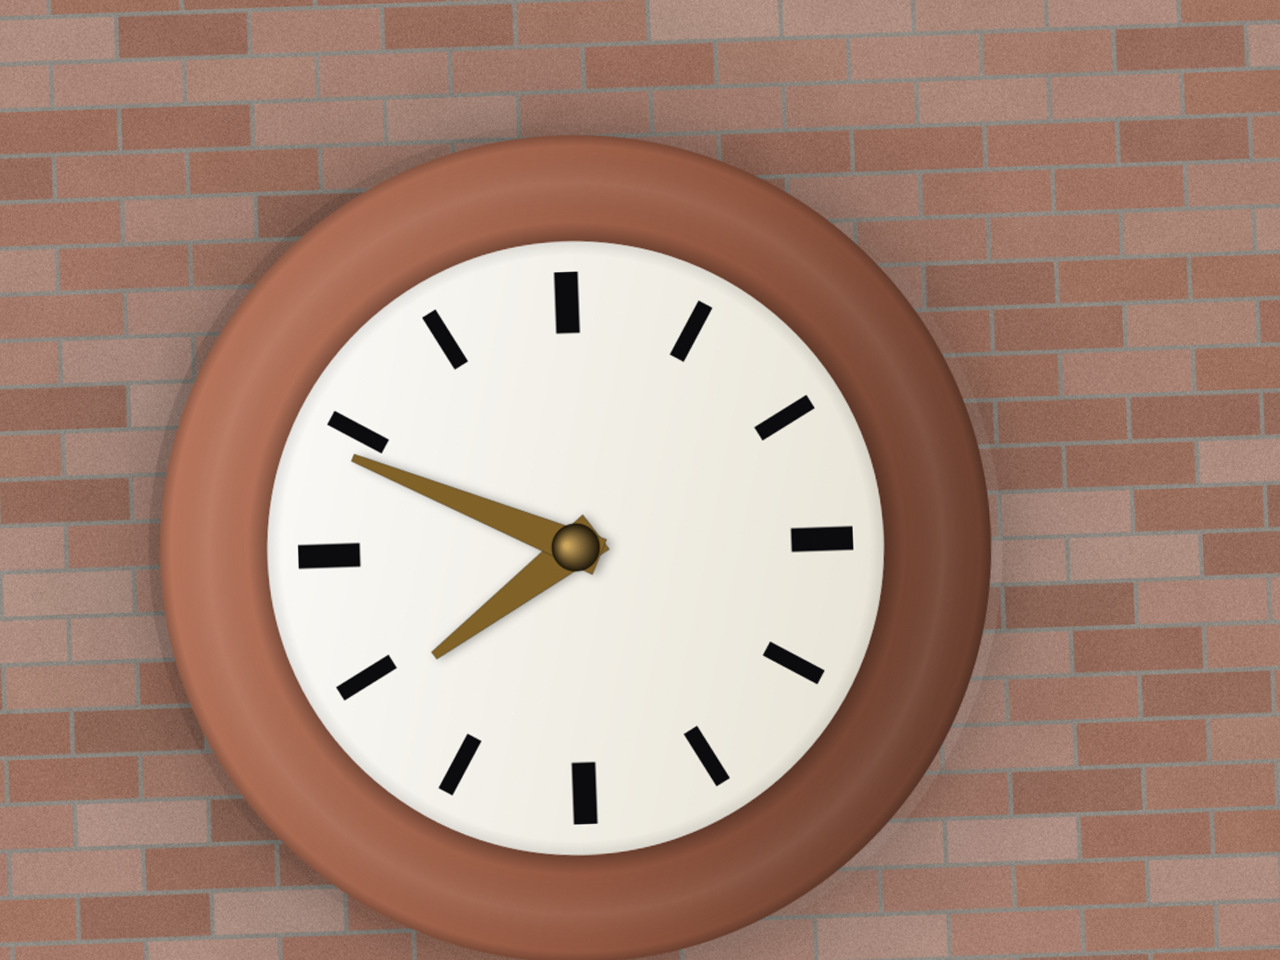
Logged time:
h=7 m=49
